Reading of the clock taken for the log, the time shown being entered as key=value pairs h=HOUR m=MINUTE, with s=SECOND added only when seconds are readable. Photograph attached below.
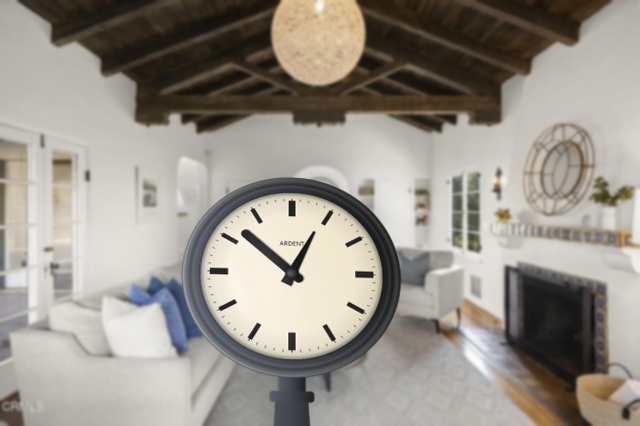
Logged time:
h=12 m=52
